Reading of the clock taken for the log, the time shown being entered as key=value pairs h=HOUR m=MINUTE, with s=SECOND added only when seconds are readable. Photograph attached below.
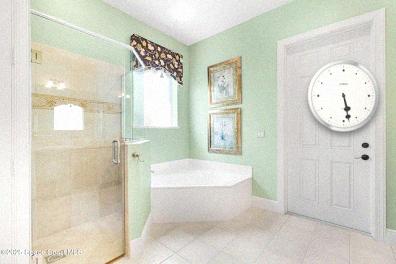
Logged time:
h=5 m=28
